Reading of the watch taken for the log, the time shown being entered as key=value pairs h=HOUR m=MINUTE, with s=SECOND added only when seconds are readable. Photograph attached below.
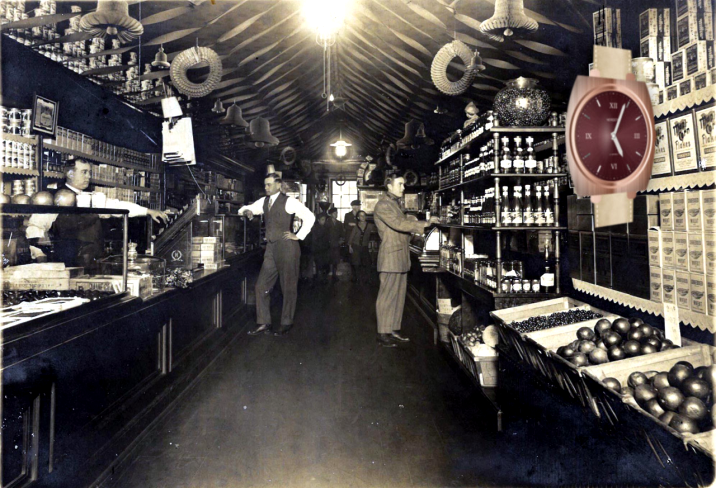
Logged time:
h=5 m=4
